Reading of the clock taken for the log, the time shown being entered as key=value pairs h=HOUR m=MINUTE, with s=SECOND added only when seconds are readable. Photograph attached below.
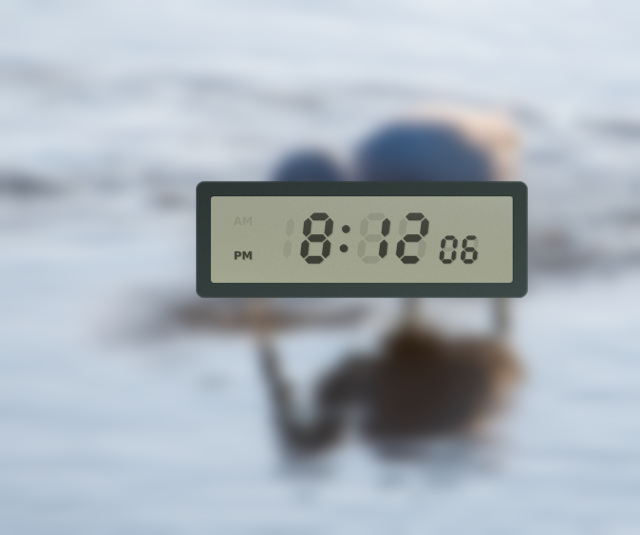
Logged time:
h=8 m=12 s=6
